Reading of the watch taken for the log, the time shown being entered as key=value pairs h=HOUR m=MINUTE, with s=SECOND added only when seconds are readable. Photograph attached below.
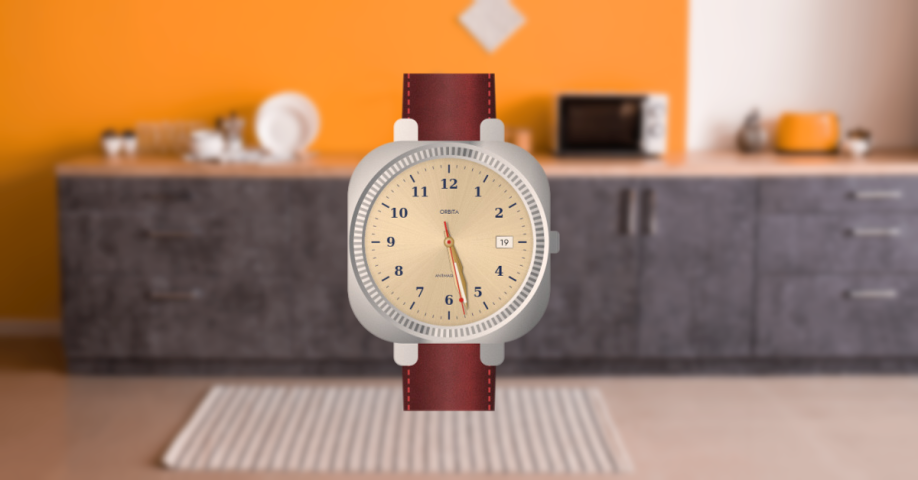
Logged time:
h=5 m=27 s=28
